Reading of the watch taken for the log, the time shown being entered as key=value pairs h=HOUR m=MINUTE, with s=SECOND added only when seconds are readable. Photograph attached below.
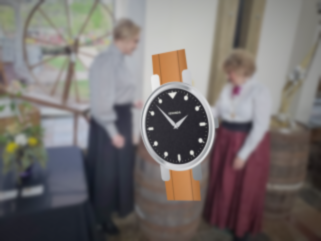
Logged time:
h=1 m=53
